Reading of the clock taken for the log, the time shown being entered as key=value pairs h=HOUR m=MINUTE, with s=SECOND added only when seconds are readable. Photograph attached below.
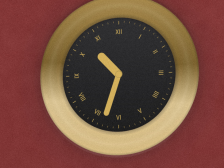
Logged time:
h=10 m=33
